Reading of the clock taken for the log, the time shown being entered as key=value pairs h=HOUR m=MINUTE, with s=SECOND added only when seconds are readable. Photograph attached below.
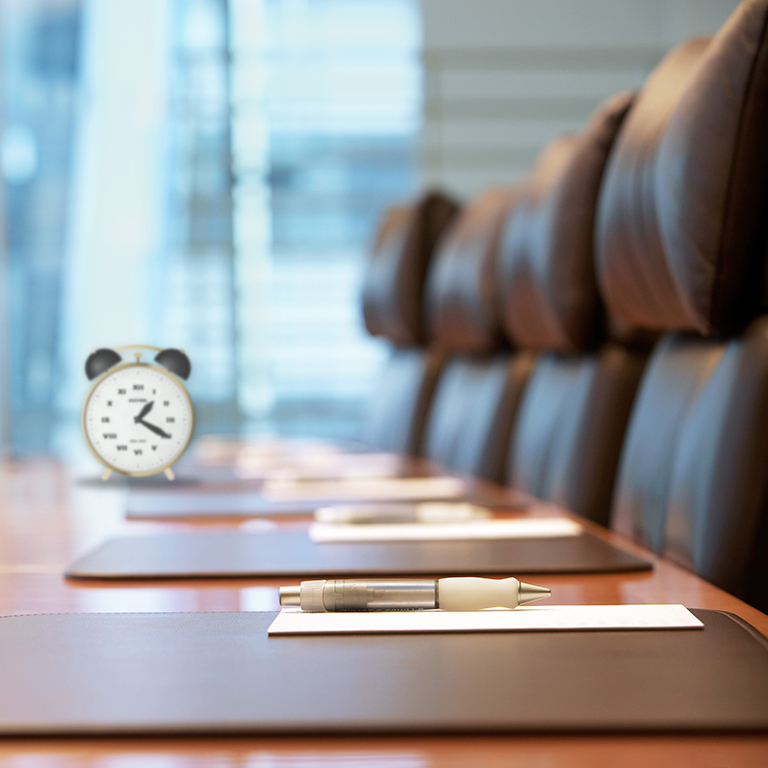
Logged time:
h=1 m=20
